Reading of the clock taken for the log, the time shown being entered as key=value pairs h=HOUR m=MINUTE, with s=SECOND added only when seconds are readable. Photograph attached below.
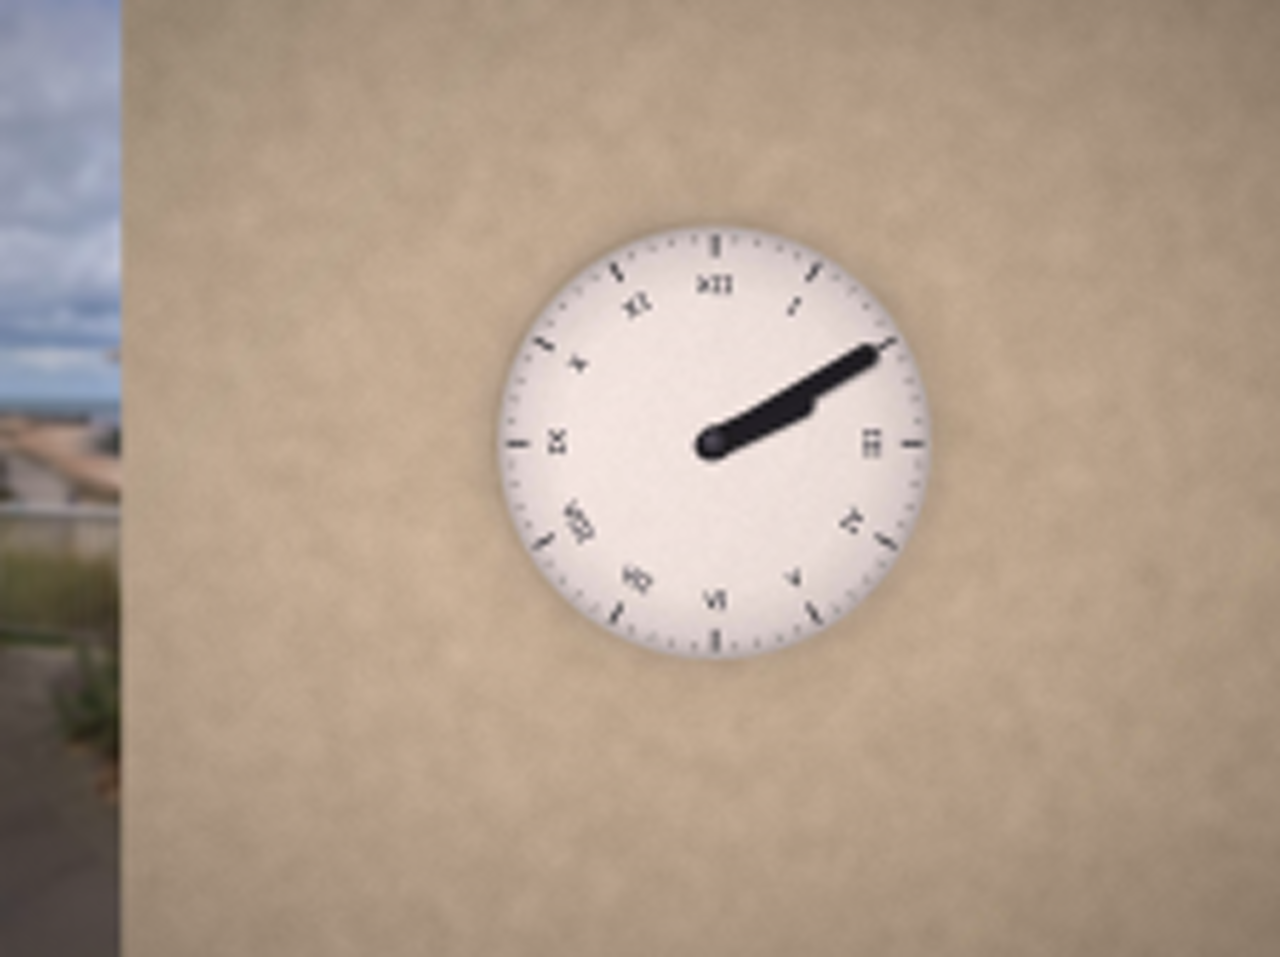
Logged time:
h=2 m=10
